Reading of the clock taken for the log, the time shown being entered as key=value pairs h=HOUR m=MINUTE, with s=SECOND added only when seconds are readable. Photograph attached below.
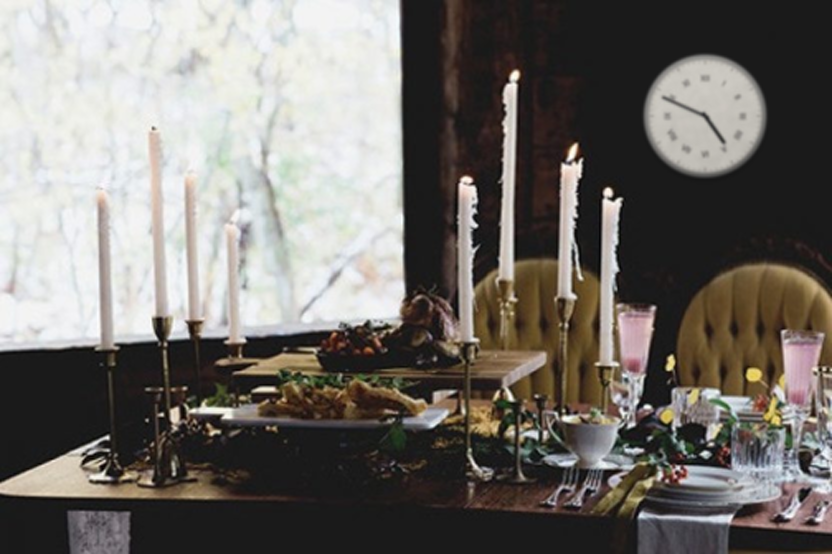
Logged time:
h=4 m=49
